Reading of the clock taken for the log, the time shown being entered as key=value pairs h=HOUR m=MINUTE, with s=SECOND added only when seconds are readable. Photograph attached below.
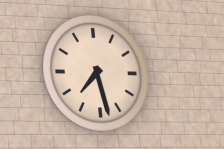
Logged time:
h=7 m=28
